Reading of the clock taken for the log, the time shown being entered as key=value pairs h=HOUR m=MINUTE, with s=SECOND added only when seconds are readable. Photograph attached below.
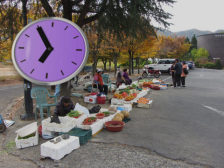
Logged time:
h=6 m=55
